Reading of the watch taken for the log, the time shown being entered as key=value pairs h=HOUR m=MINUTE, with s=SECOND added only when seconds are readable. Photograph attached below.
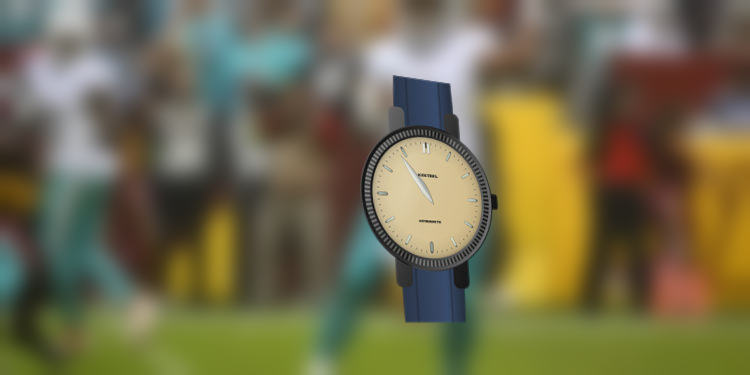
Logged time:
h=10 m=54
